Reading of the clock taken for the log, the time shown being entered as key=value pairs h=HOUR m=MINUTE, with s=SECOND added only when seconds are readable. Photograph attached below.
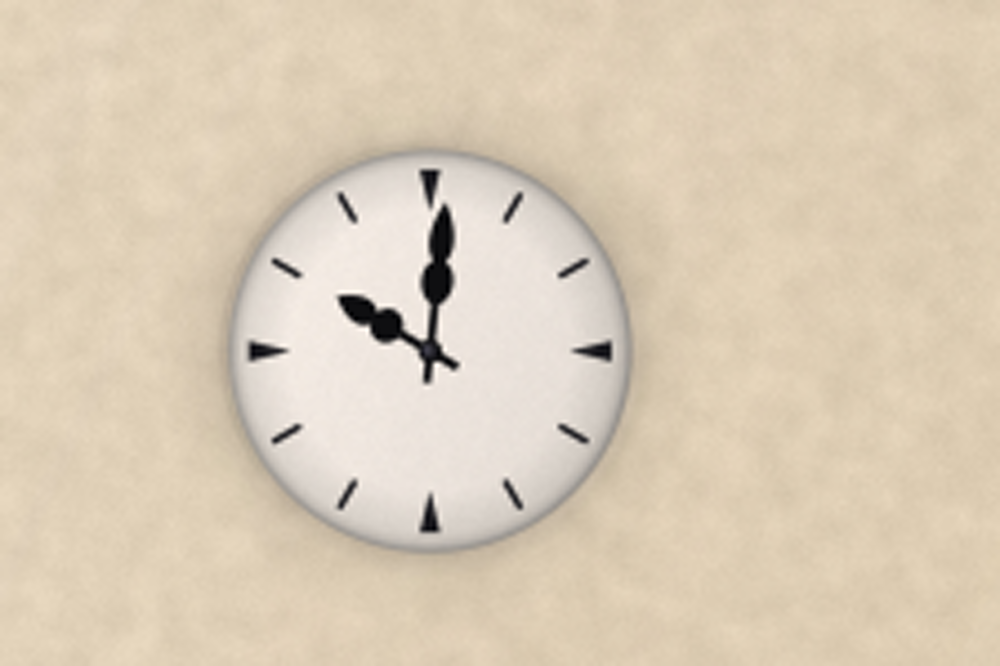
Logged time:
h=10 m=1
